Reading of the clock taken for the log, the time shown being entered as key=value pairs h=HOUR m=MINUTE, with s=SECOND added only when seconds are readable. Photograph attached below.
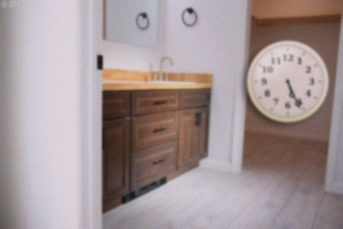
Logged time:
h=5 m=26
